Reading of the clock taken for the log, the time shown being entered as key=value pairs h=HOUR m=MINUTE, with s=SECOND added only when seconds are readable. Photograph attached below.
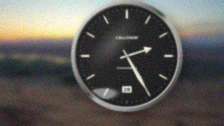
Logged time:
h=2 m=25
